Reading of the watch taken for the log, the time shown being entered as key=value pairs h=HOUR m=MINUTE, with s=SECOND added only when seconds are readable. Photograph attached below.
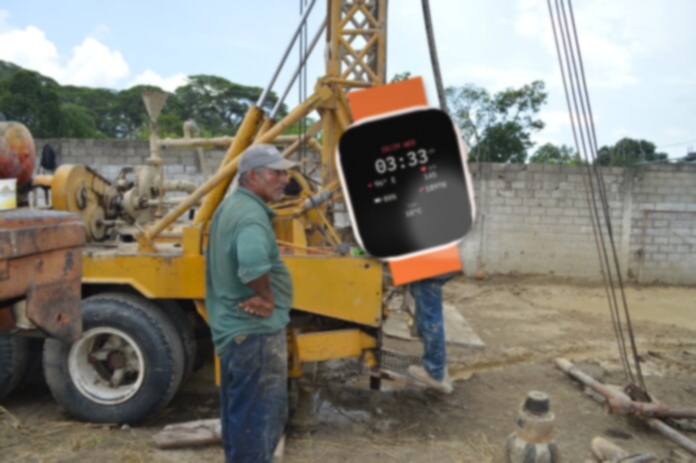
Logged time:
h=3 m=33
